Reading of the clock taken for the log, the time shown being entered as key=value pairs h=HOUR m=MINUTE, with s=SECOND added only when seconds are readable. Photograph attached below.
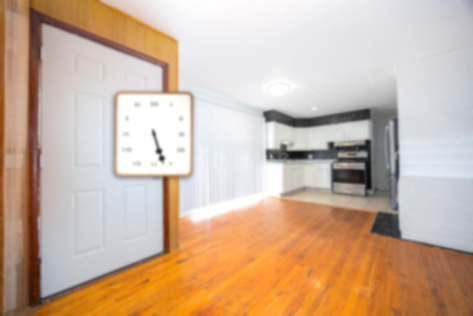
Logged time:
h=5 m=27
